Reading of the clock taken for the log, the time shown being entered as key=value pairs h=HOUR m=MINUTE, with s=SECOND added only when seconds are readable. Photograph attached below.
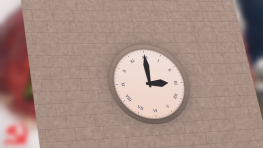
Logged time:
h=3 m=0
